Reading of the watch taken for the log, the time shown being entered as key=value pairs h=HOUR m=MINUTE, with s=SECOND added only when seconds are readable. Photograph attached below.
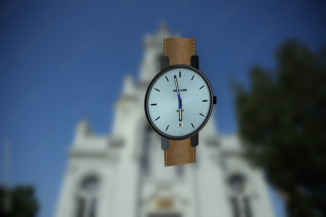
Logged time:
h=5 m=58
